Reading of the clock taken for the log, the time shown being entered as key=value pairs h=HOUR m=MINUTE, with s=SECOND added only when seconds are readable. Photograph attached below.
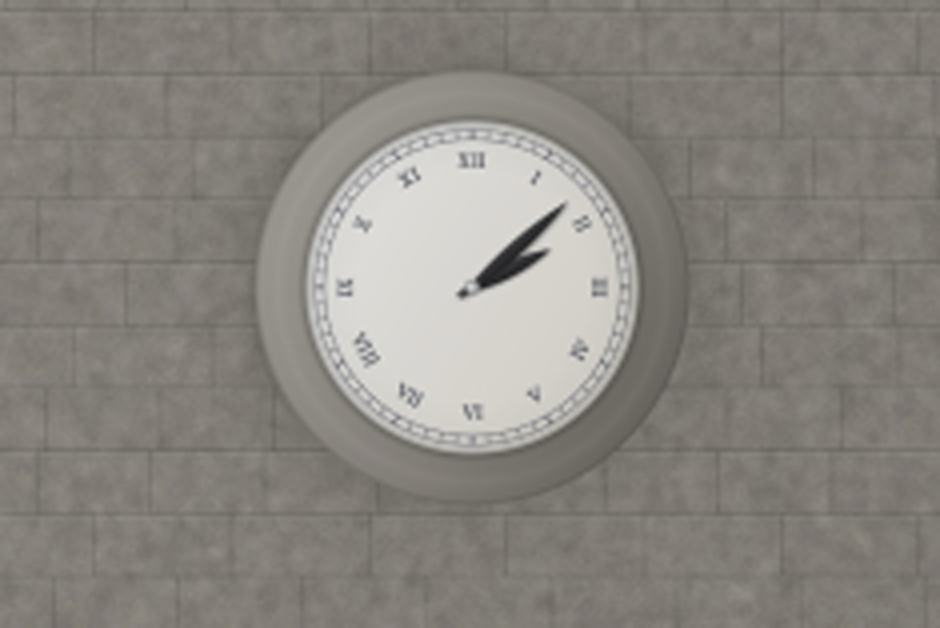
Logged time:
h=2 m=8
